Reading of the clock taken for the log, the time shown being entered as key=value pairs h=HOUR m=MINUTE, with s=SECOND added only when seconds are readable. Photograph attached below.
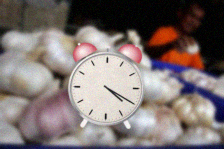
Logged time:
h=4 m=20
